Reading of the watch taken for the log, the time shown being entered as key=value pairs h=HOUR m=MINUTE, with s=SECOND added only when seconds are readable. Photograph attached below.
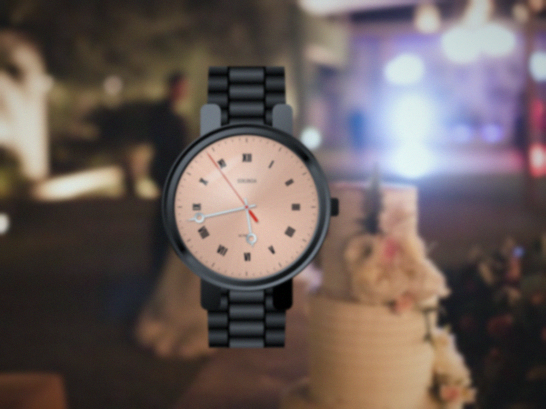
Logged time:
h=5 m=42 s=54
